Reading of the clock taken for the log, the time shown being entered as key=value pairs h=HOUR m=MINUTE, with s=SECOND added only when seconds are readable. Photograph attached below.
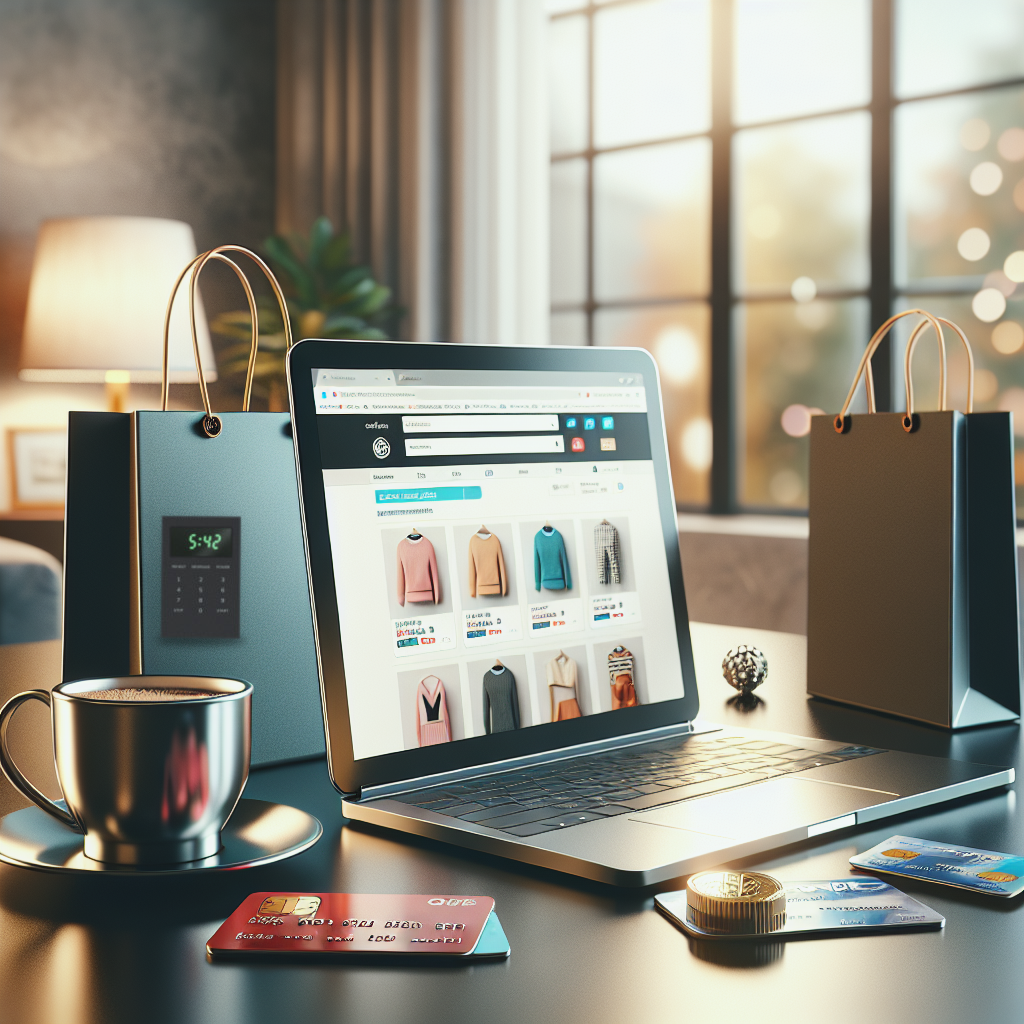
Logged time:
h=5 m=42
